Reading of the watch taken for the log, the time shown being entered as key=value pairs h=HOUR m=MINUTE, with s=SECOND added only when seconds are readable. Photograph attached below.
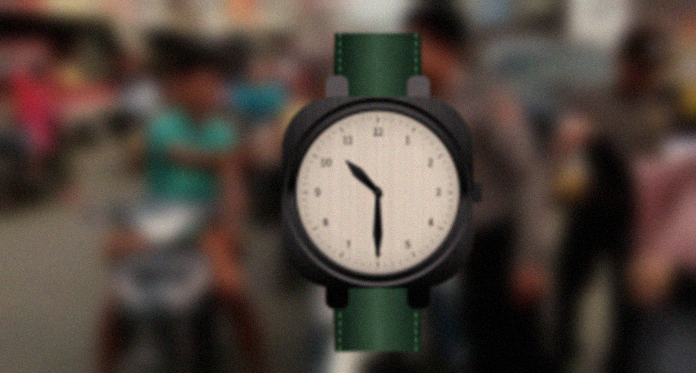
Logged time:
h=10 m=30
